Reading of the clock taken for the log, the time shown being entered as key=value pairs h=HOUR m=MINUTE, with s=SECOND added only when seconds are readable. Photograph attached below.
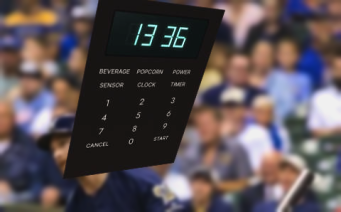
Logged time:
h=13 m=36
